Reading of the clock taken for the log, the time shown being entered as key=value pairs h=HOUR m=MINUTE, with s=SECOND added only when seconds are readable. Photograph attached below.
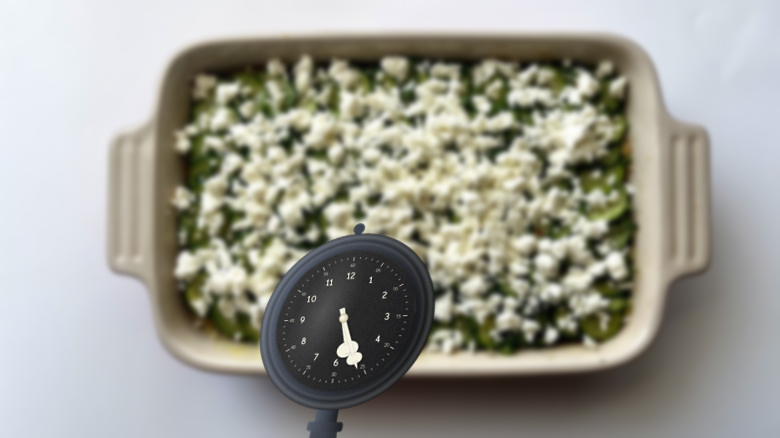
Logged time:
h=5 m=26
